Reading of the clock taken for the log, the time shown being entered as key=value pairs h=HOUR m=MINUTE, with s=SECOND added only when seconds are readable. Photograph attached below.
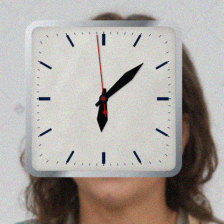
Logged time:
h=6 m=7 s=59
